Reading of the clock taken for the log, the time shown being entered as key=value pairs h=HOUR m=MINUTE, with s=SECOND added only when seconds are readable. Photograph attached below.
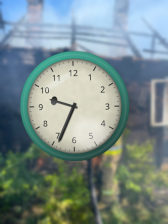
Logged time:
h=9 m=34
